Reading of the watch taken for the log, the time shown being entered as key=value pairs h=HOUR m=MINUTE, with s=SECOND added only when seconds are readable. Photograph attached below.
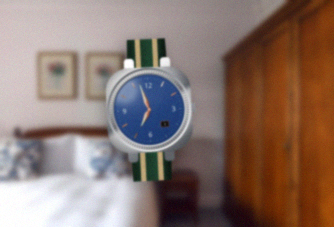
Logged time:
h=6 m=57
